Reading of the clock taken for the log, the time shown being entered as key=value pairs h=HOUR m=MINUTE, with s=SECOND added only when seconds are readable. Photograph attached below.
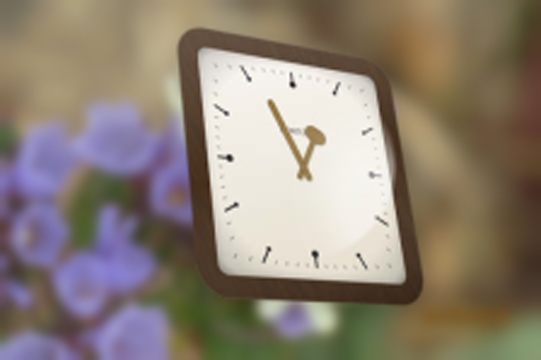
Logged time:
h=12 m=56
